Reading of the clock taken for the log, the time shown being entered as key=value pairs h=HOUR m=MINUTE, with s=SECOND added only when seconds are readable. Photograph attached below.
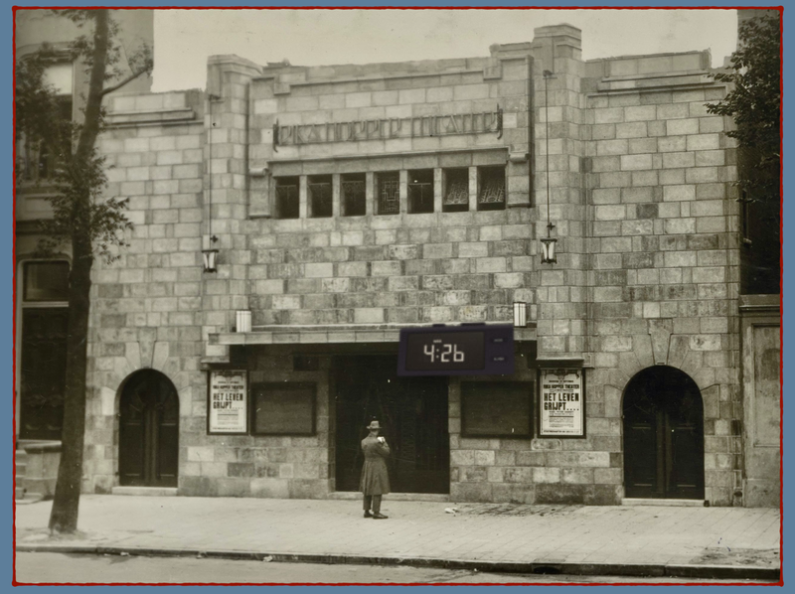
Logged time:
h=4 m=26
